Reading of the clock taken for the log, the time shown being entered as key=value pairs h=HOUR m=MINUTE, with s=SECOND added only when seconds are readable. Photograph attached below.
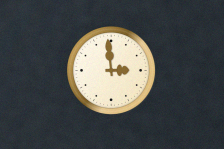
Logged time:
h=2 m=59
